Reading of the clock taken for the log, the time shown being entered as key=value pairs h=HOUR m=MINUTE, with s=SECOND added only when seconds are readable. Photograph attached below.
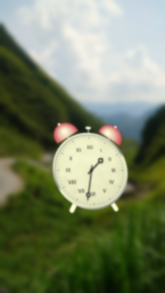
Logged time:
h=1 m=32
